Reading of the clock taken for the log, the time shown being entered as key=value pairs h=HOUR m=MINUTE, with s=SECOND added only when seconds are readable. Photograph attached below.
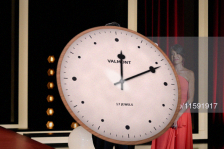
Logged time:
h=12 m=11
